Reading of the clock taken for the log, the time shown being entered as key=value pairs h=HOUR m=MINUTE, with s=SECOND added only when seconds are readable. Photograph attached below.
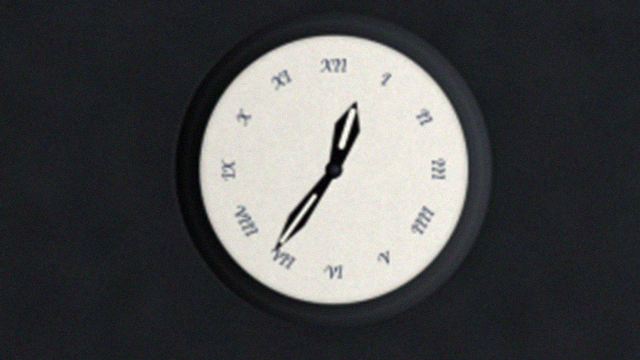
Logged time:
h=12 m=36
